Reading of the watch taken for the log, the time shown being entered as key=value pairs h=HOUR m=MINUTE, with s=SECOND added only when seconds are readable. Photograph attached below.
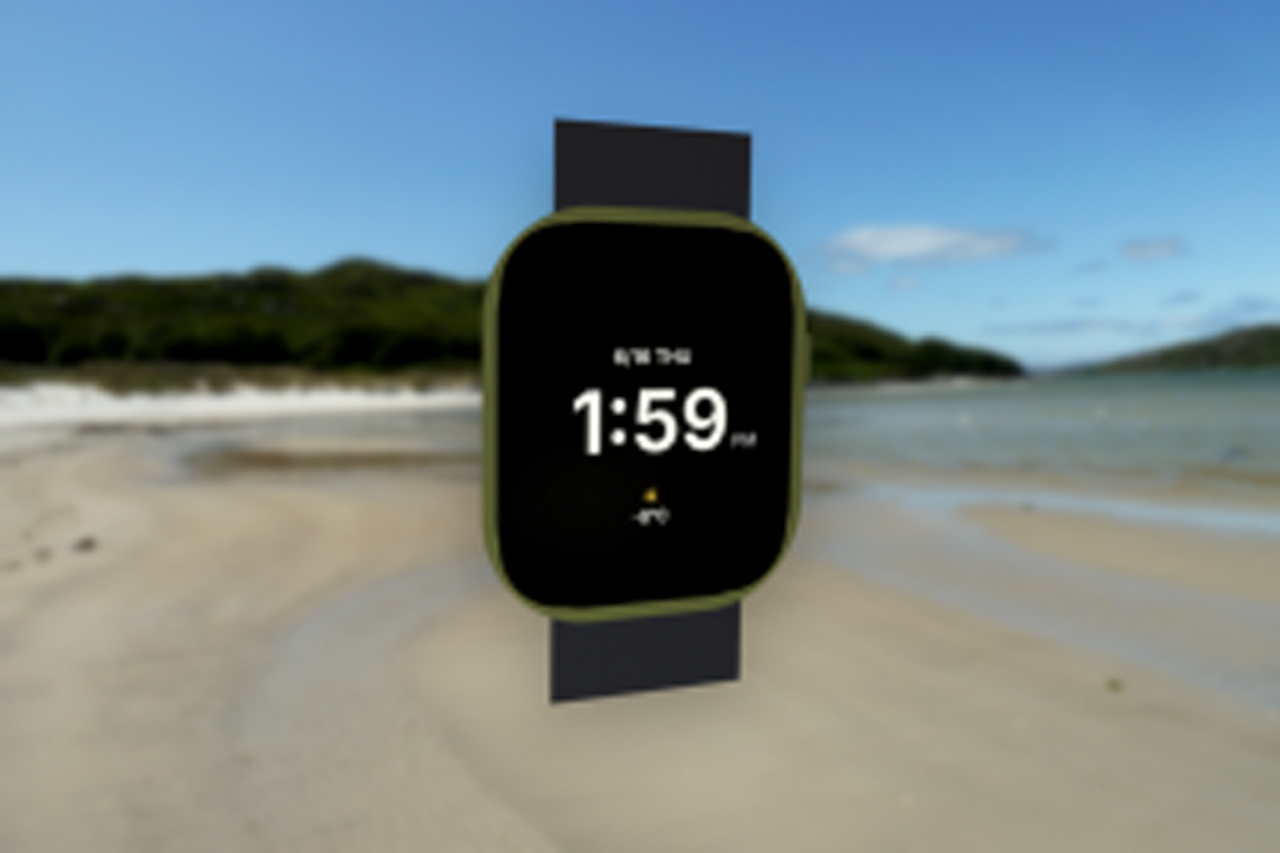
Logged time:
h=1 m=59
